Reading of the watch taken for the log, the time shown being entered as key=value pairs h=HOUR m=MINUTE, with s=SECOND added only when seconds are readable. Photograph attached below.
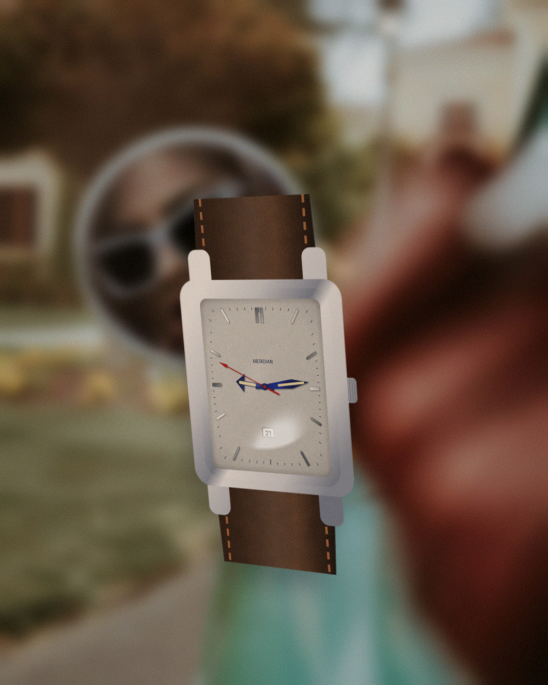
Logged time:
h=9 m=13 s=49
